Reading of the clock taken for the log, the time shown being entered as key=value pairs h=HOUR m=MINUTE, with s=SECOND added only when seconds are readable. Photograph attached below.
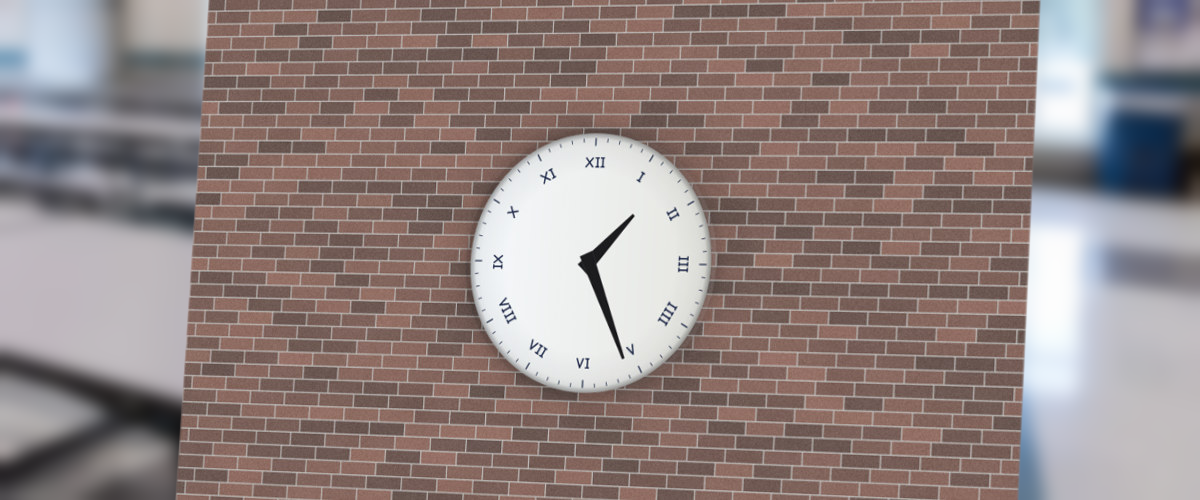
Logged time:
h=1 m=26
